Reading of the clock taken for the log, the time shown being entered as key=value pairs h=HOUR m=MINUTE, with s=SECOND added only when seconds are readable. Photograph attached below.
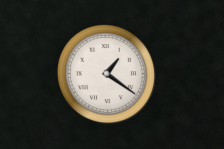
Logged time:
h=1 m=21
